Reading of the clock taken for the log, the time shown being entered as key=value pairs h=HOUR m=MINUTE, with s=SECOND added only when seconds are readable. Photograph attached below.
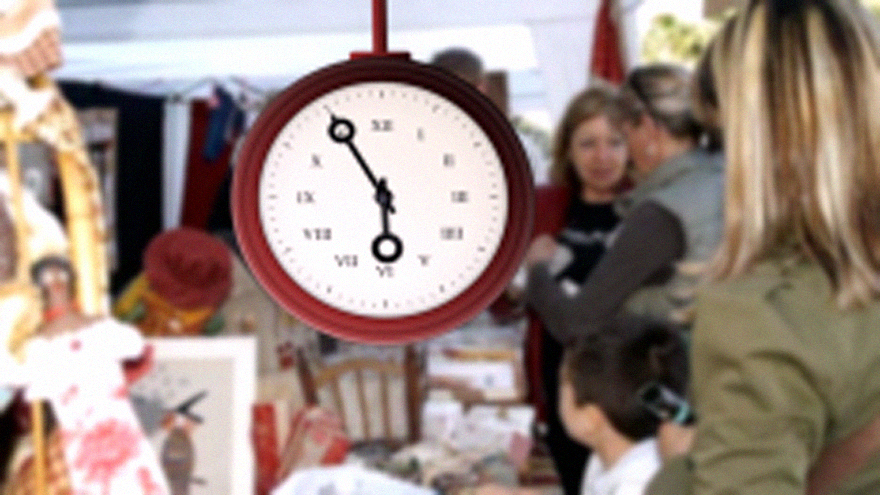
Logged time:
h=5 m=55
